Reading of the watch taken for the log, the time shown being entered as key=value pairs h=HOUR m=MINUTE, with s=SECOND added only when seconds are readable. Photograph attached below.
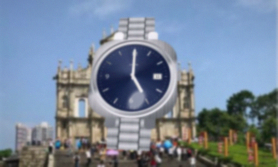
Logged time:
h=5 m=0
